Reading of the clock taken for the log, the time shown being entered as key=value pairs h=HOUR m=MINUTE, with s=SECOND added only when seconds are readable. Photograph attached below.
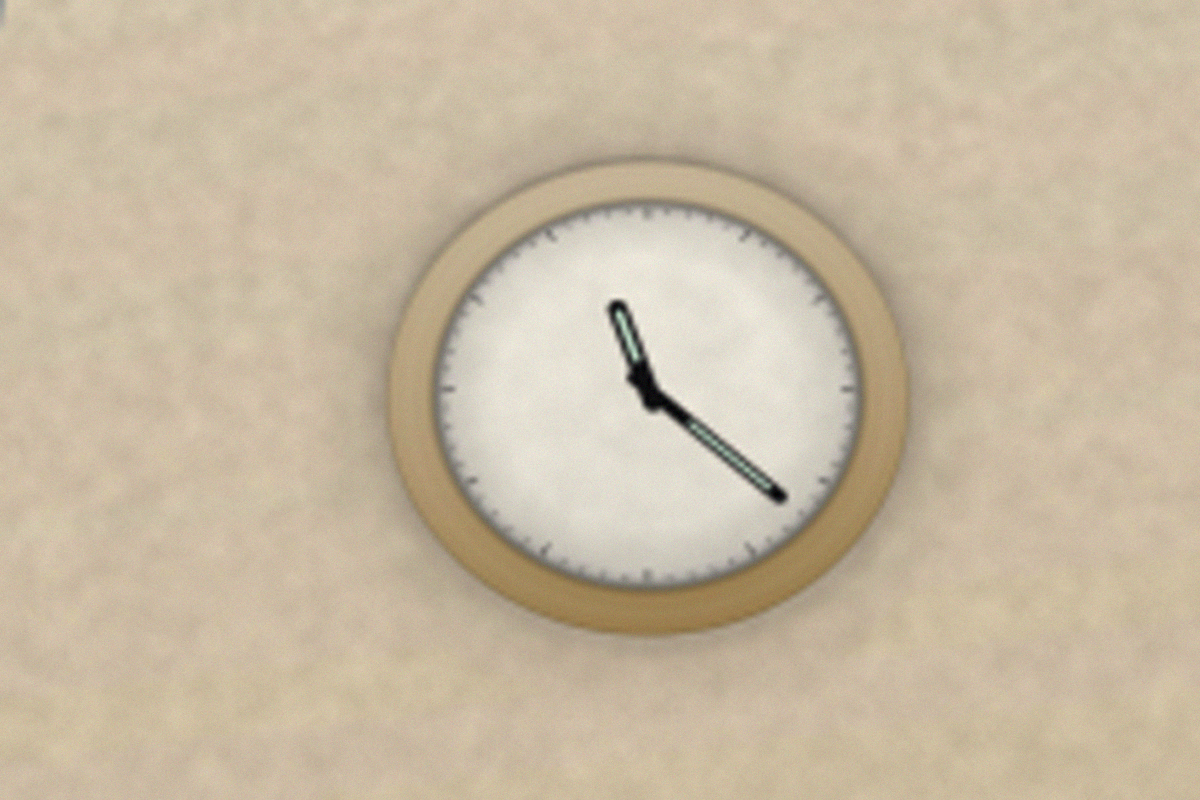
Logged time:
h=11 m=22
